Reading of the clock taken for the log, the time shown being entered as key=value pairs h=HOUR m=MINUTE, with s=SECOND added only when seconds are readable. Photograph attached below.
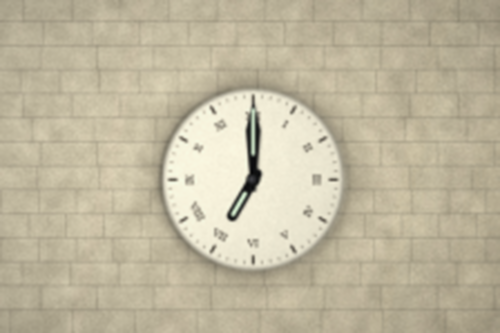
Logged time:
h=7 m=0
